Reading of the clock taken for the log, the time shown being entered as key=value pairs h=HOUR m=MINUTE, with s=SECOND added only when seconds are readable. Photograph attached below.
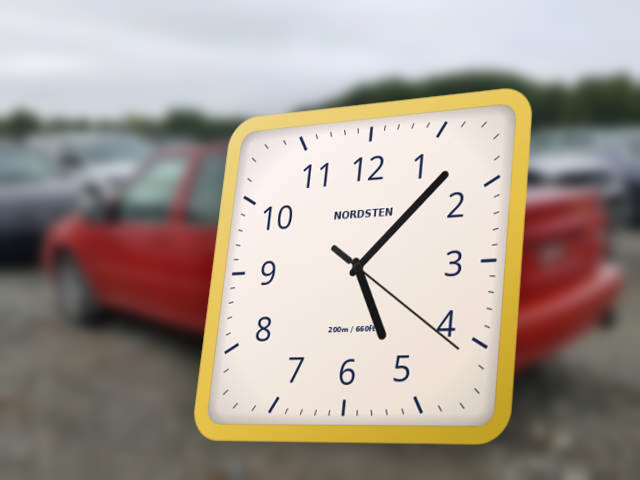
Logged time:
h=5 m=7 s=21
